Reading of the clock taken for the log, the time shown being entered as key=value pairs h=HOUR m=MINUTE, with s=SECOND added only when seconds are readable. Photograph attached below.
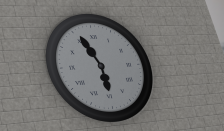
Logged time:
h=5 m=56
